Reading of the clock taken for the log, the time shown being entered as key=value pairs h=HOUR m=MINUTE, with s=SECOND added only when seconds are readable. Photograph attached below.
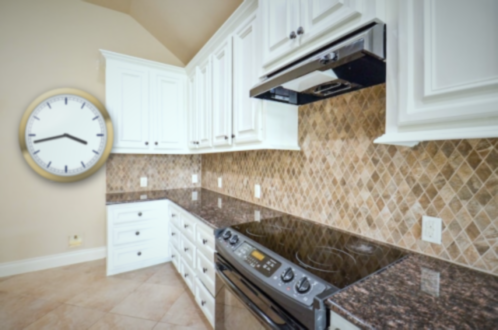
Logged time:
h=3 m=43
